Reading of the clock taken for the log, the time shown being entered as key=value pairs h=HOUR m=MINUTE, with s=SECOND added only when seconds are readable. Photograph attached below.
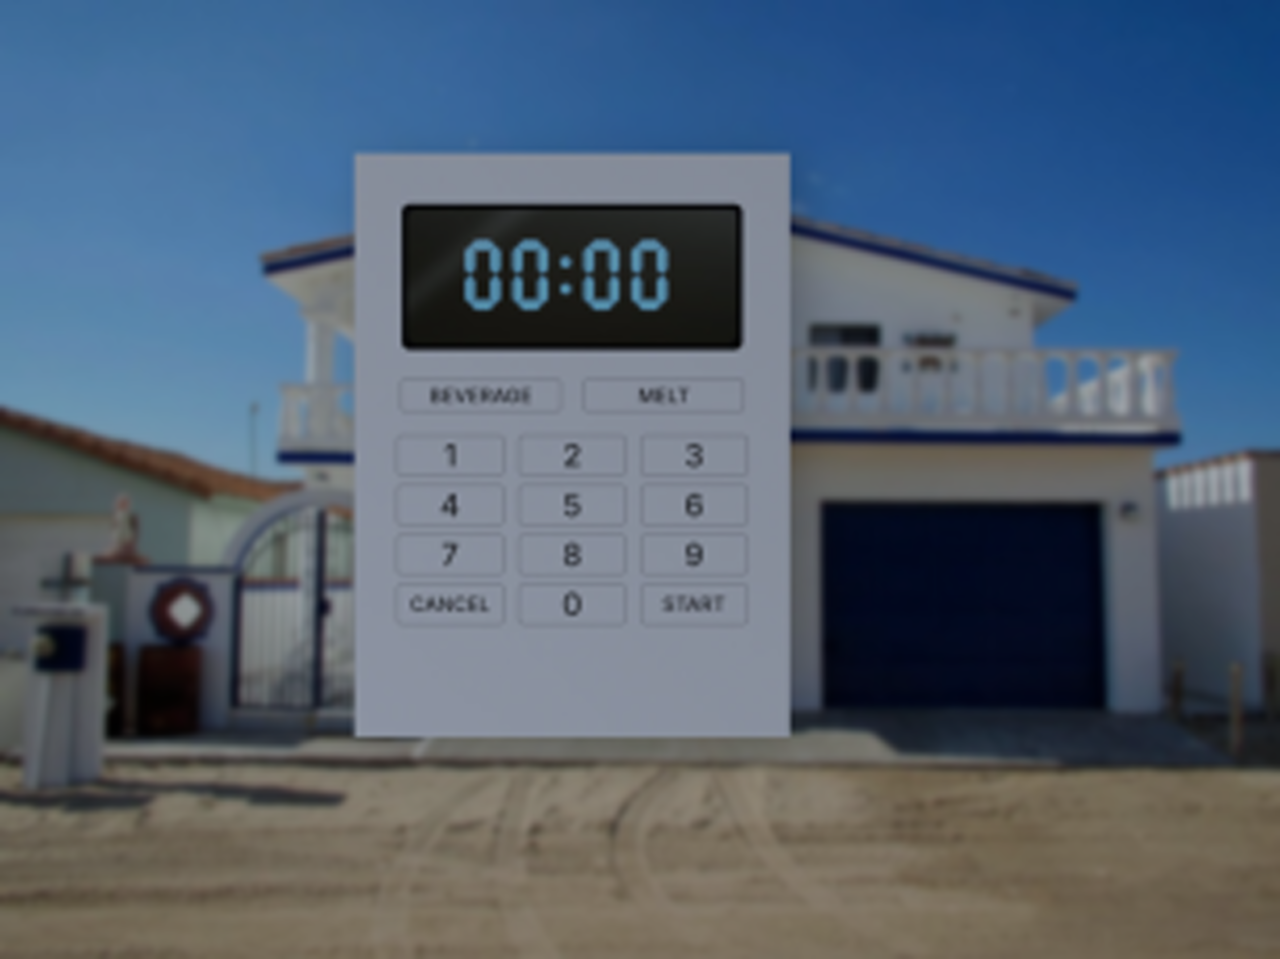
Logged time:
h=0 m=0
